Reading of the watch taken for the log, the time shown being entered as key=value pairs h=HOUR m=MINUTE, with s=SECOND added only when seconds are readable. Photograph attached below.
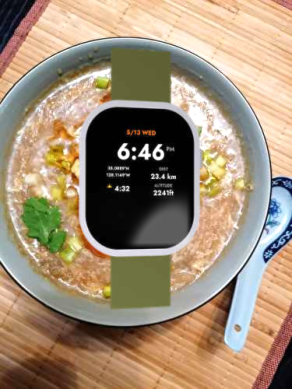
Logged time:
h=6 m=46
